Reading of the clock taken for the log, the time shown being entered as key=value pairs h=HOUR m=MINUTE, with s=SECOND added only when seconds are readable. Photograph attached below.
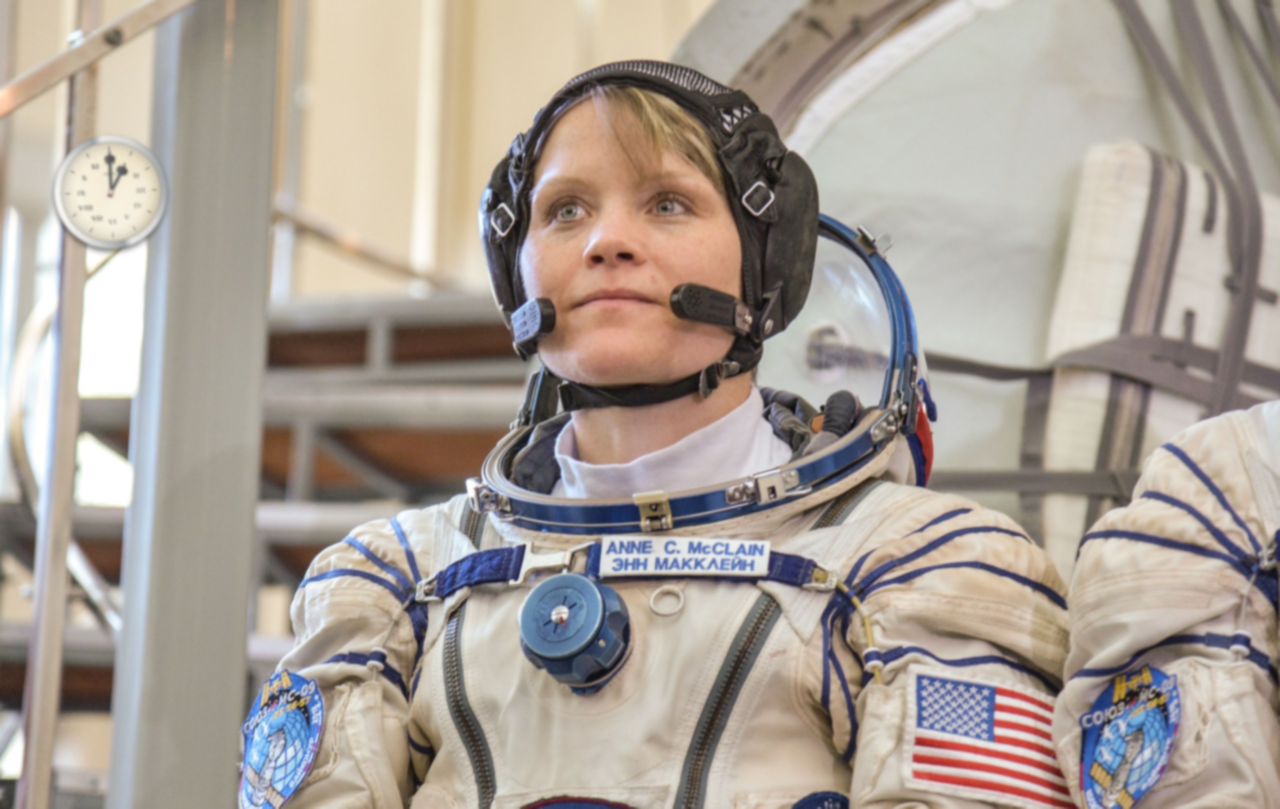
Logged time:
h=1 m=0
